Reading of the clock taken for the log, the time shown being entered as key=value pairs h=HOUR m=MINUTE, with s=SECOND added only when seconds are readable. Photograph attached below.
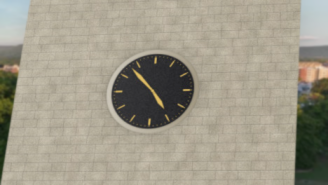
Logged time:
h=4 m=53
